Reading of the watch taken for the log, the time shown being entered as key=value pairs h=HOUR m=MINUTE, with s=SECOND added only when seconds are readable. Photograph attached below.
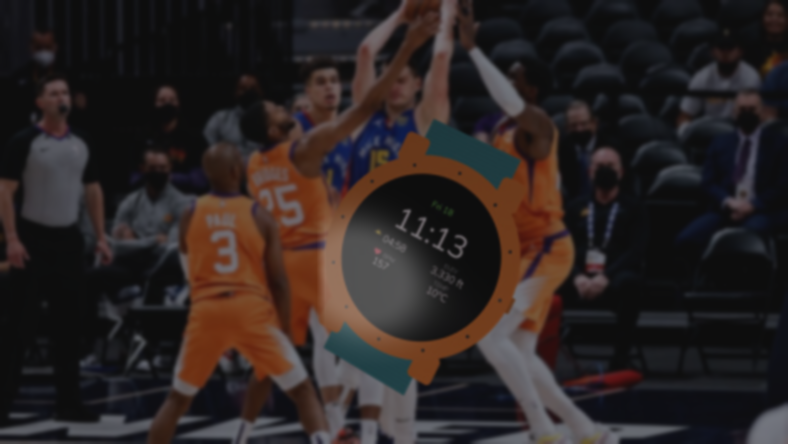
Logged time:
h=11 m=13
